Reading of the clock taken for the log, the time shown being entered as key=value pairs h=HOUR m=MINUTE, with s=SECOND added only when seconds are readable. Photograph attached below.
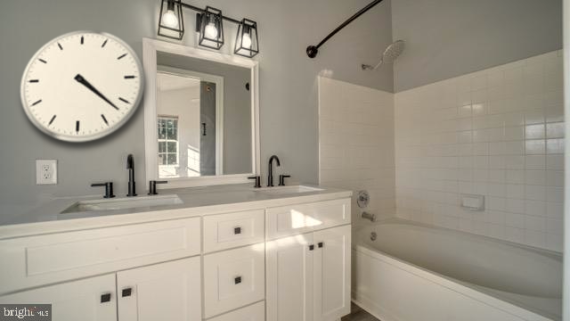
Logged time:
h=4 m=22
